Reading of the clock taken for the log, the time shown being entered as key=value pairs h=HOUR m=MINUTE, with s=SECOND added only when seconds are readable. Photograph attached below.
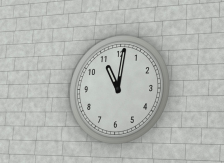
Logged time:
h=11 m=1
